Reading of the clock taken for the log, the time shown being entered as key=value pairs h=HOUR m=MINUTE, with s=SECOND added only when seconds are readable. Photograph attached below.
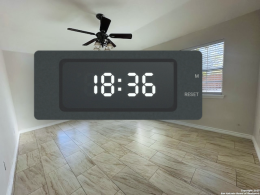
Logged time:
h=18 m=36
